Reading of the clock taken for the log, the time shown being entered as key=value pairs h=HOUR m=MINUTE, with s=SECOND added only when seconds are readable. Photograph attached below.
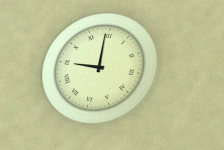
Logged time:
h=8 m=59
